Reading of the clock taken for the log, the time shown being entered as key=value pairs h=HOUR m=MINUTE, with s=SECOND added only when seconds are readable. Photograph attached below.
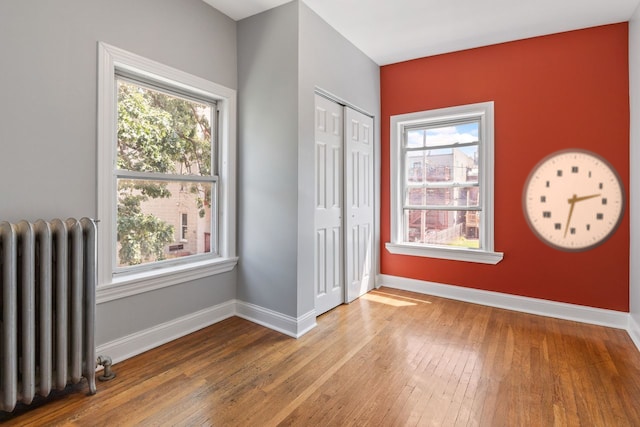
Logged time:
h=2 m=32
